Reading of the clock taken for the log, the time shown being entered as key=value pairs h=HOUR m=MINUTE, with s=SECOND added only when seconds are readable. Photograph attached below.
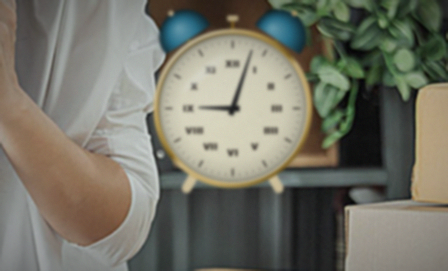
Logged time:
h=9 m=3
